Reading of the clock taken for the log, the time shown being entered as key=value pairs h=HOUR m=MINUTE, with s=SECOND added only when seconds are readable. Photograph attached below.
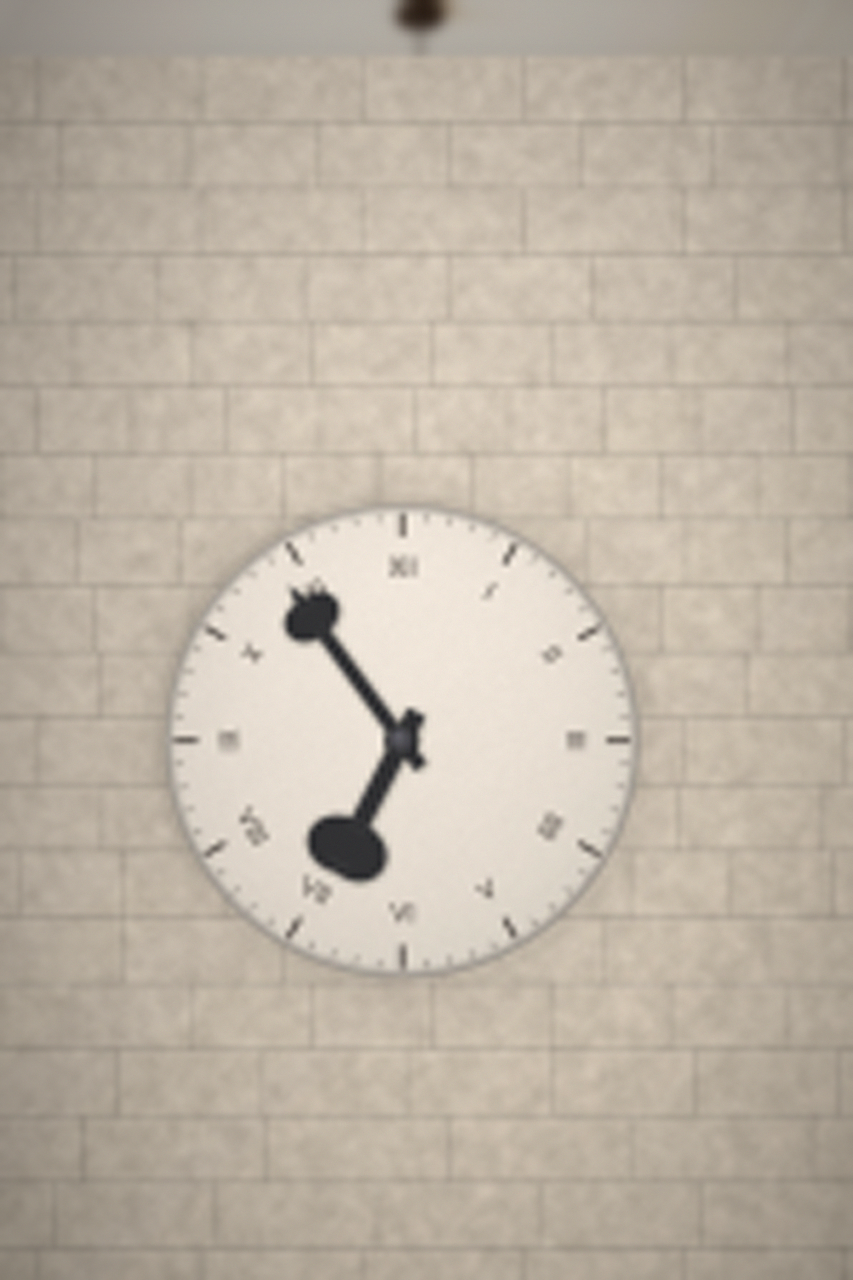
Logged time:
h=6 m=54
